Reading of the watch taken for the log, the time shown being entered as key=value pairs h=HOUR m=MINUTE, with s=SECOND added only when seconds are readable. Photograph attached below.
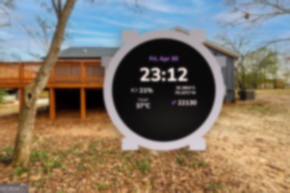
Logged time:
h=23 m=12
